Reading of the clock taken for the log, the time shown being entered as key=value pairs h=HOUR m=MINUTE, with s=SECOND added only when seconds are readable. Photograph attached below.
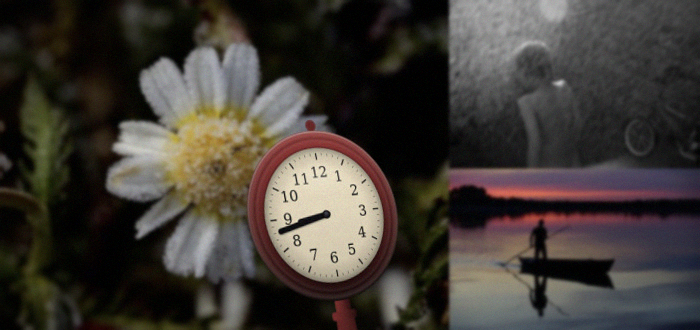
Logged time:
h=8 m=43
